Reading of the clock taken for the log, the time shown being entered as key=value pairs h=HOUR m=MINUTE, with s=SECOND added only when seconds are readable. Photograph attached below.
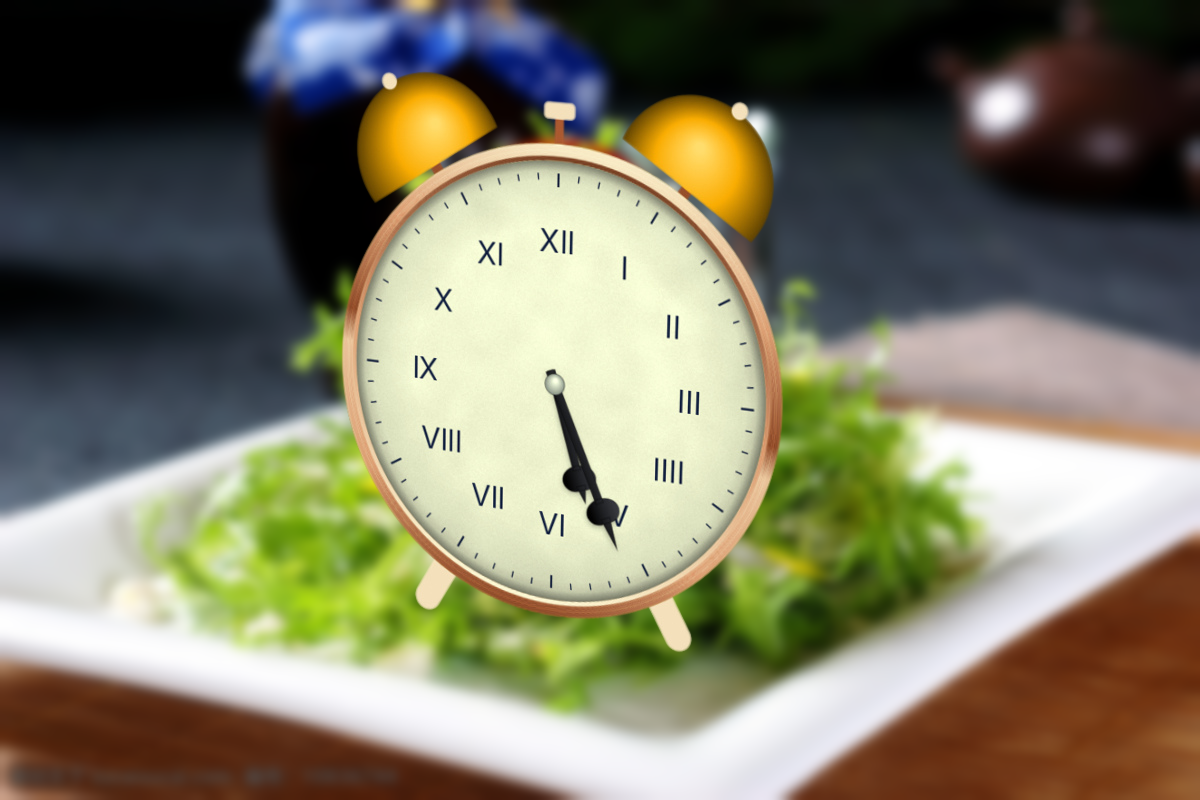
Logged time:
h=5 m=26
